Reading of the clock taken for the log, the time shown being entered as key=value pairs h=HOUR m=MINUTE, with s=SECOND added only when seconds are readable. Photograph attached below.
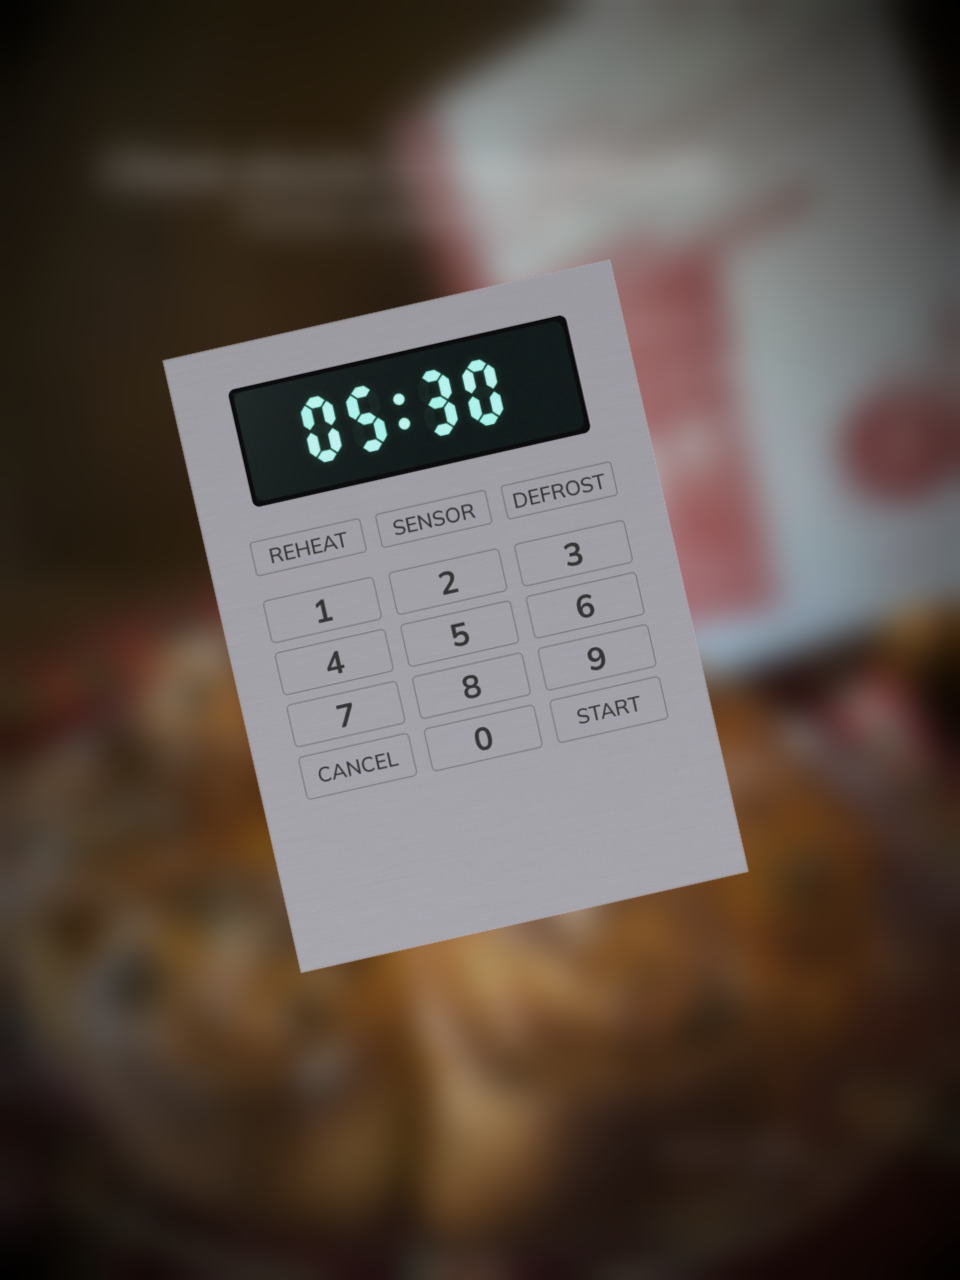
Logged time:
h=5 m=30
